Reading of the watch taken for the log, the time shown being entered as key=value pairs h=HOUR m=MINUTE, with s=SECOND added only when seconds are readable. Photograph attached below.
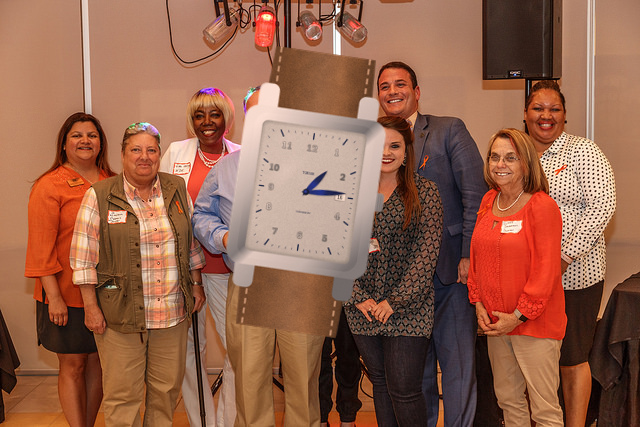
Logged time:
h=1 m=14
